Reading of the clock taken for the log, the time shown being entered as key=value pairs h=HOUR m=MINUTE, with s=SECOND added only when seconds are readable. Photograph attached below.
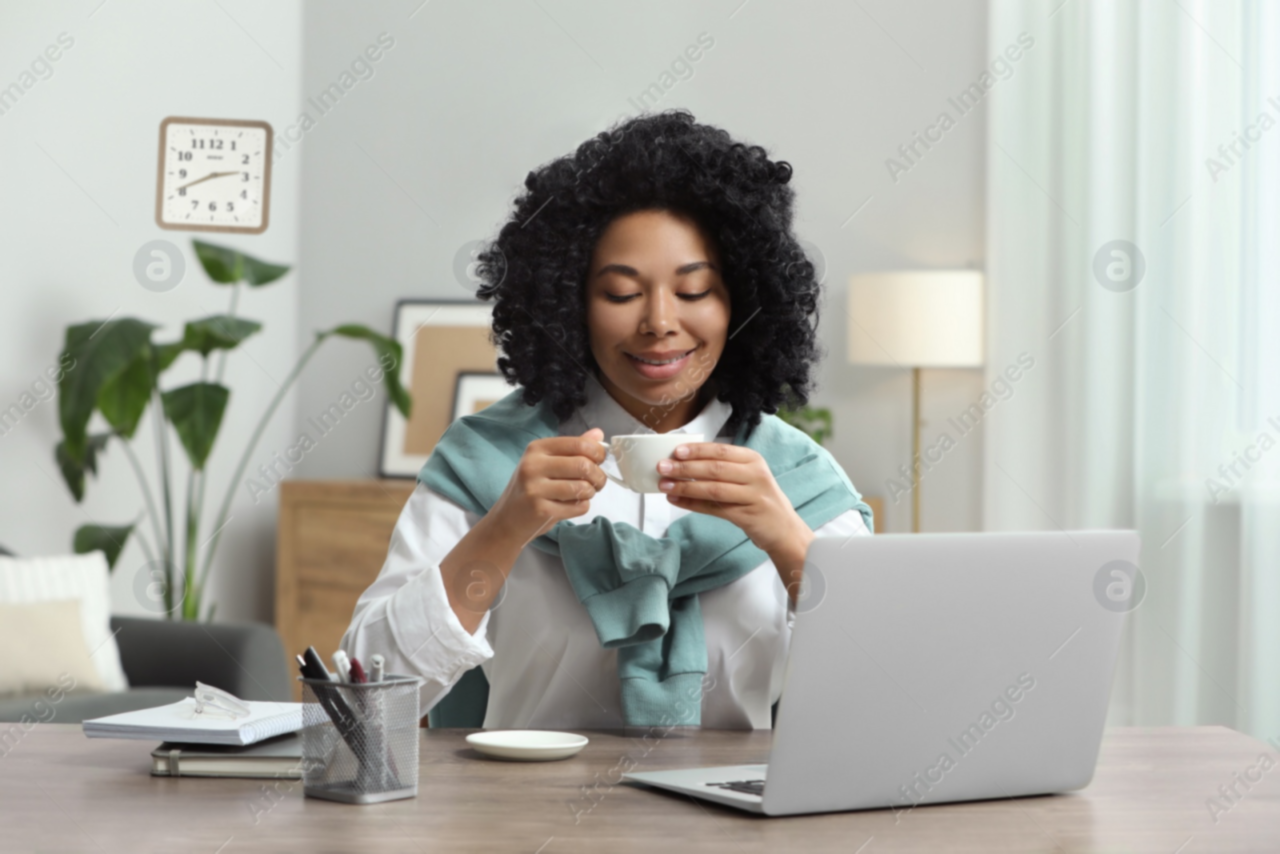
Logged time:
h=2 m=41
